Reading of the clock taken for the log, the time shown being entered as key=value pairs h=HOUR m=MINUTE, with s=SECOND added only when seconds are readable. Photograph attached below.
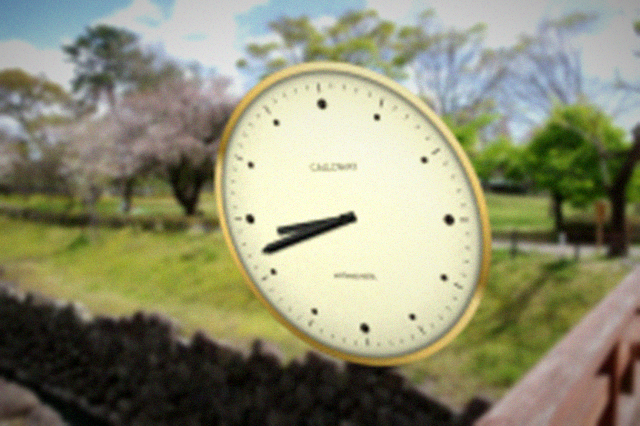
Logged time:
h=8 m=42
